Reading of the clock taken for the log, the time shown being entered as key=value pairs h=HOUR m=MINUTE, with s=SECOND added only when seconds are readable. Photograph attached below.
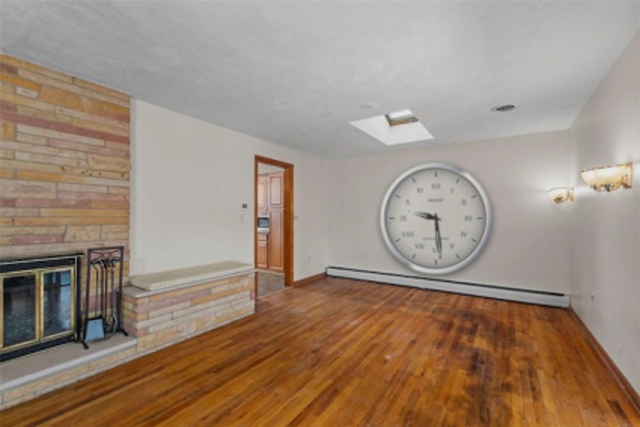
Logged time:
h=9 m=29
